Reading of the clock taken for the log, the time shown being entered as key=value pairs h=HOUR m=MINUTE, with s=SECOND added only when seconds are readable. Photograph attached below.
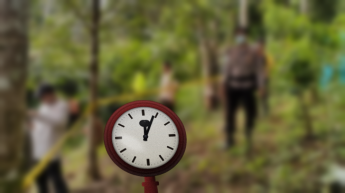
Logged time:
h=12 m=4
